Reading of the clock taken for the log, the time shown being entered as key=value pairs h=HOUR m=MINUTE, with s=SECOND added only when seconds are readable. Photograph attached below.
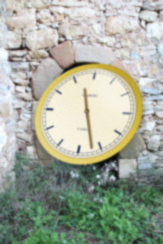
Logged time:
h=11 m=27
